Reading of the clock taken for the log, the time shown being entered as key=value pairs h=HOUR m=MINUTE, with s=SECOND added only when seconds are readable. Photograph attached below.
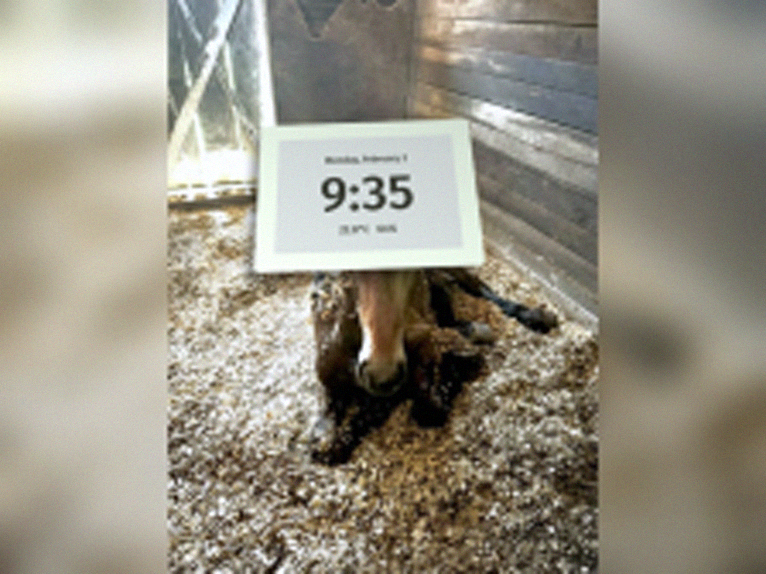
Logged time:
h=9 m=35
